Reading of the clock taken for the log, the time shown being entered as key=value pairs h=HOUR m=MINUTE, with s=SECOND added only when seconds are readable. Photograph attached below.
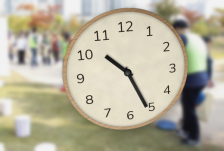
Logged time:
h=10 m=26
